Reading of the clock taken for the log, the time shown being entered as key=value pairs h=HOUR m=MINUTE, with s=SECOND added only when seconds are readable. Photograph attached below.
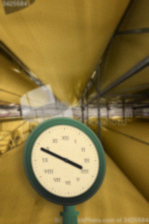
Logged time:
h=3 m=49
